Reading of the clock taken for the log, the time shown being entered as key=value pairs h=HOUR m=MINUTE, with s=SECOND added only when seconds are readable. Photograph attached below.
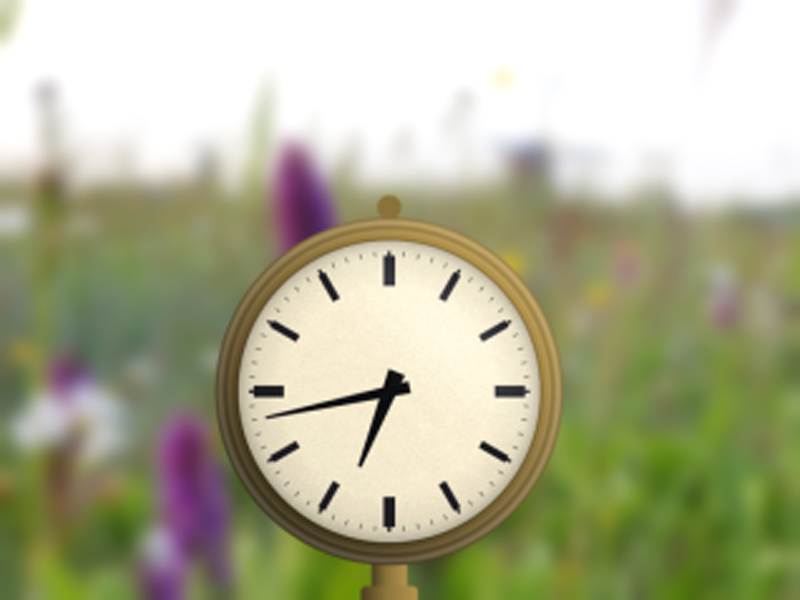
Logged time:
h=6 m=43
